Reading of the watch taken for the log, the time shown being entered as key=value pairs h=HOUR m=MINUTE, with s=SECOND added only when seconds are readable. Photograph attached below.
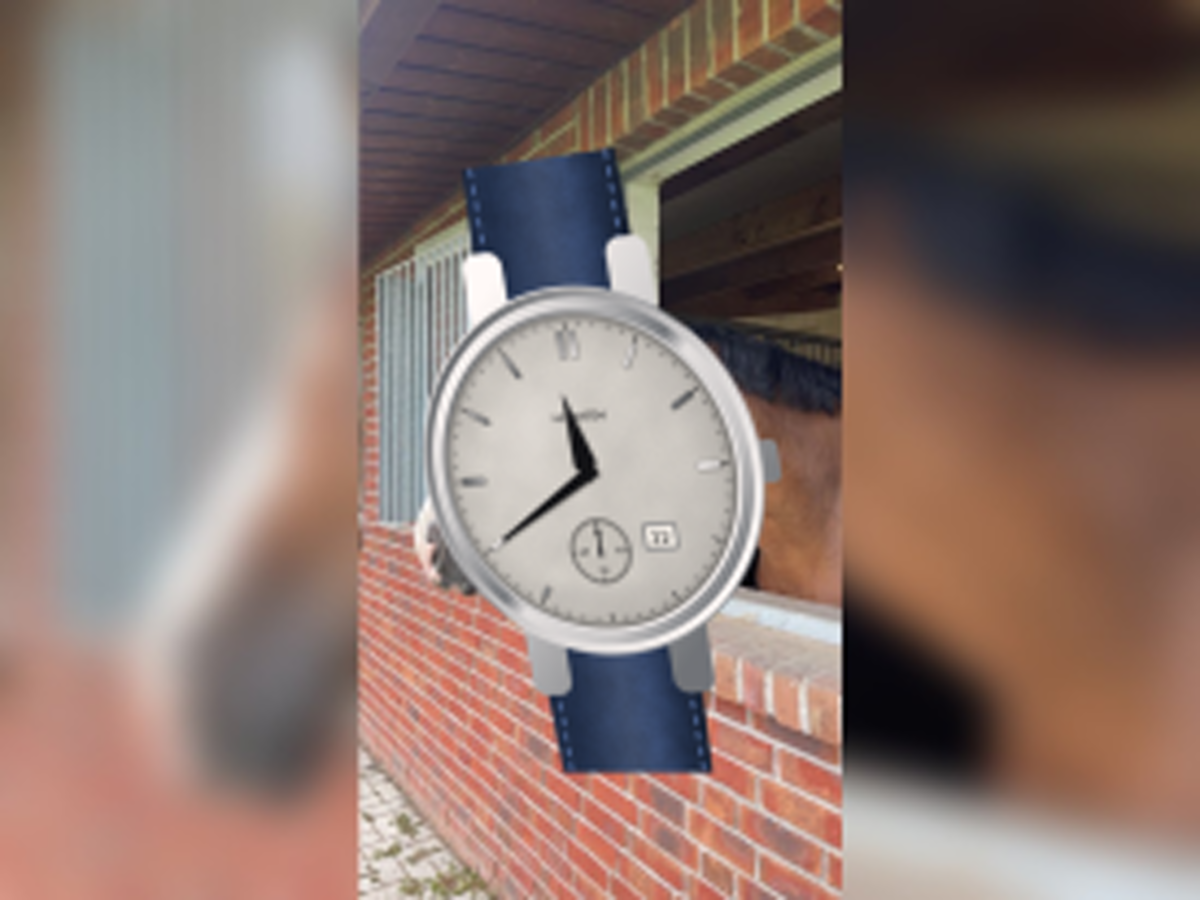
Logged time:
h=11 m=40
